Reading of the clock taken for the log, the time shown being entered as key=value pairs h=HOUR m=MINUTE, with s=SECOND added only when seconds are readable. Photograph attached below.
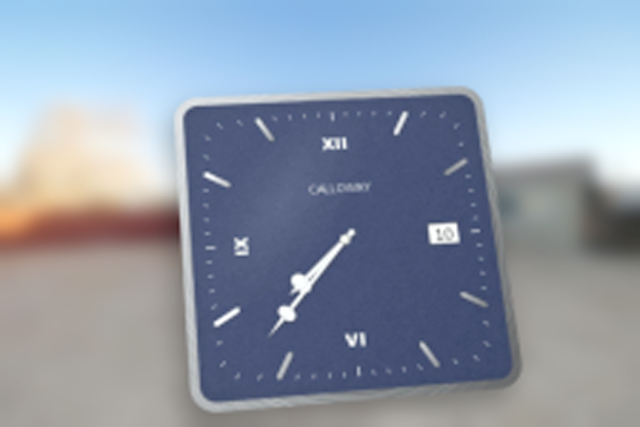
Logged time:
h=7 m=37
